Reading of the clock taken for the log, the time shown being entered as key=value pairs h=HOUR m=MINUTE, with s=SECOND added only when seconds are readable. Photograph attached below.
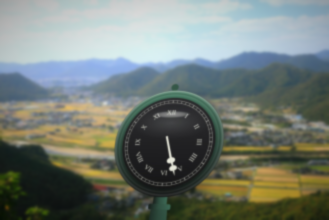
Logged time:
h=5 m=27
